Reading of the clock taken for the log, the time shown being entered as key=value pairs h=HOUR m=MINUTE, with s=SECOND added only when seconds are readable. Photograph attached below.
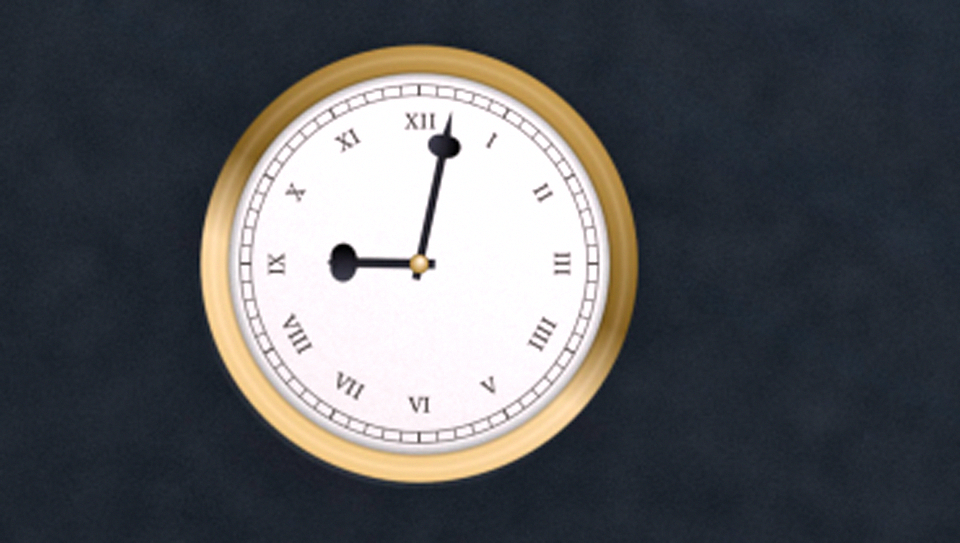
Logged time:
h=9 m=2
